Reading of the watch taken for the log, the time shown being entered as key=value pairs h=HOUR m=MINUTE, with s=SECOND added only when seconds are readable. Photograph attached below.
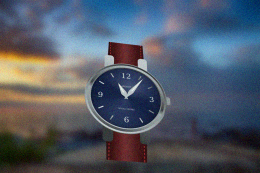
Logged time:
h=11 m=6
